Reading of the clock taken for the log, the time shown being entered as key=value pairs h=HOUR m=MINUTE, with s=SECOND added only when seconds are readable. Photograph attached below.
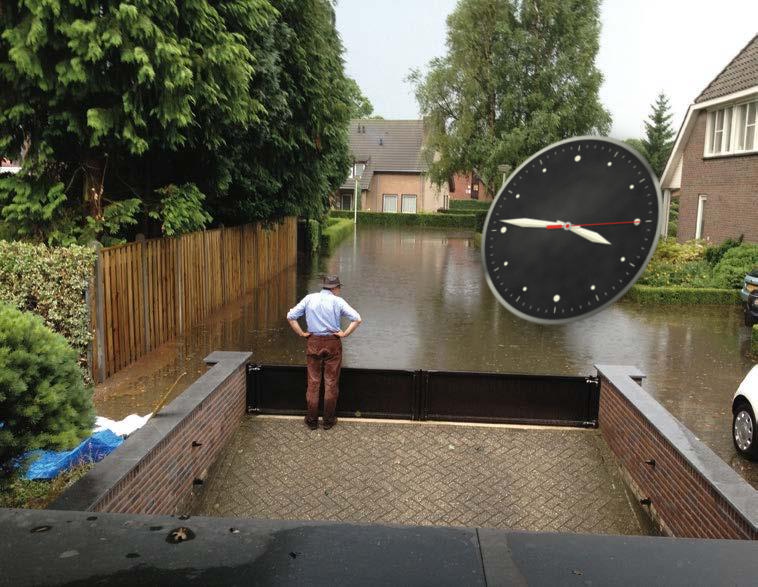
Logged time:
h=3 m=46 s=15
